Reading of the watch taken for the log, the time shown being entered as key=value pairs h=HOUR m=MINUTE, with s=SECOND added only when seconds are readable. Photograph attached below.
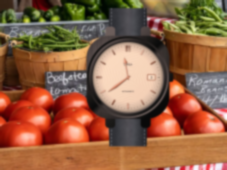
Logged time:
h=11 m=39
